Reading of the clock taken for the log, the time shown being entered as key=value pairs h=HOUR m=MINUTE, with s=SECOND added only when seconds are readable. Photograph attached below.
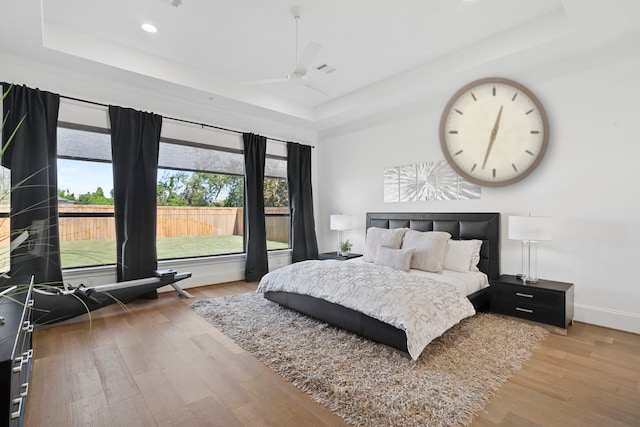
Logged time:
h=12 m=33
